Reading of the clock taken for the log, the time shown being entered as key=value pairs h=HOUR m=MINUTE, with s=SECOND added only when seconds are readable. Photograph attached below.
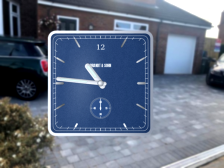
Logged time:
h=10 m=46
